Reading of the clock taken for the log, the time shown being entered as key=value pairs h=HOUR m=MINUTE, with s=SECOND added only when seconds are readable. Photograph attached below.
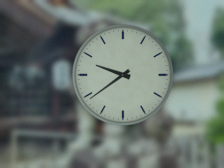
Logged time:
h=9 m=39
